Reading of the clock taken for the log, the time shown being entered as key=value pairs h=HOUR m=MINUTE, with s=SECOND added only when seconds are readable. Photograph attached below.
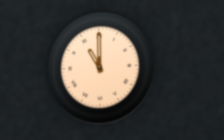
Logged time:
h=11 m=0
